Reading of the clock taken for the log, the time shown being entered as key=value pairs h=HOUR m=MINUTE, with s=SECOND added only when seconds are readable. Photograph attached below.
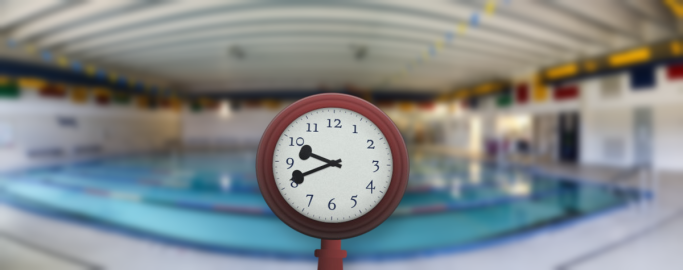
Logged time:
h=9 m=41
